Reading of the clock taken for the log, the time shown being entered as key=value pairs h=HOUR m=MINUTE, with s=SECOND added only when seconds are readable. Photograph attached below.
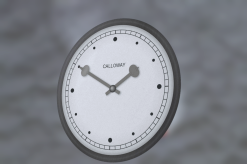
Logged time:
h=1 m=50
